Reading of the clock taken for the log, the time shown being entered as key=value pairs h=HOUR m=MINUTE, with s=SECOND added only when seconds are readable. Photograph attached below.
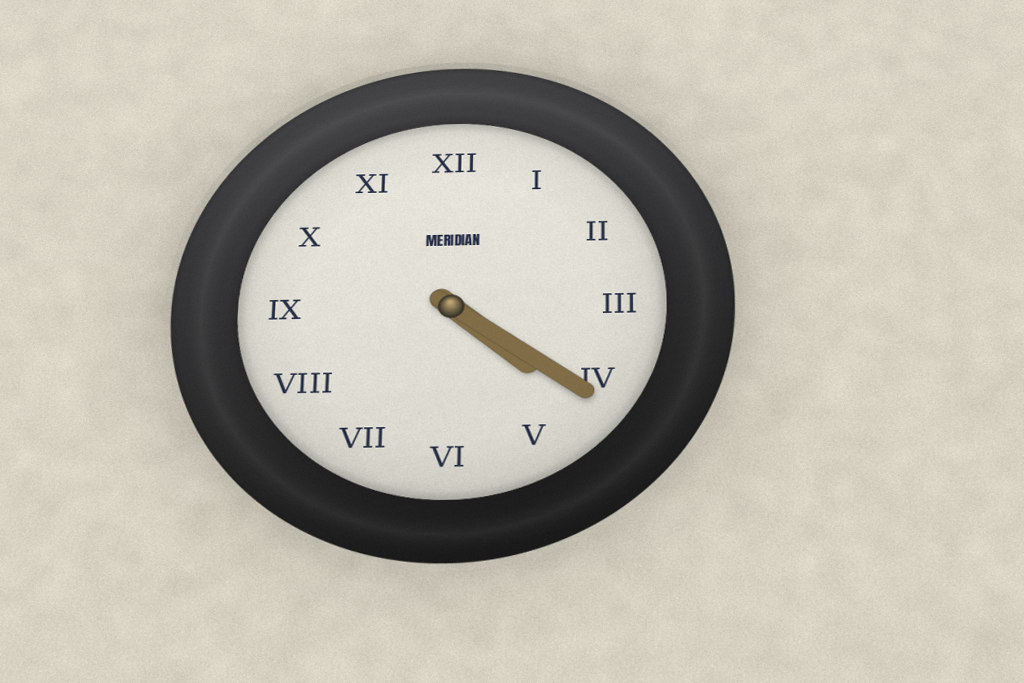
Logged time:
h=4 m=21
